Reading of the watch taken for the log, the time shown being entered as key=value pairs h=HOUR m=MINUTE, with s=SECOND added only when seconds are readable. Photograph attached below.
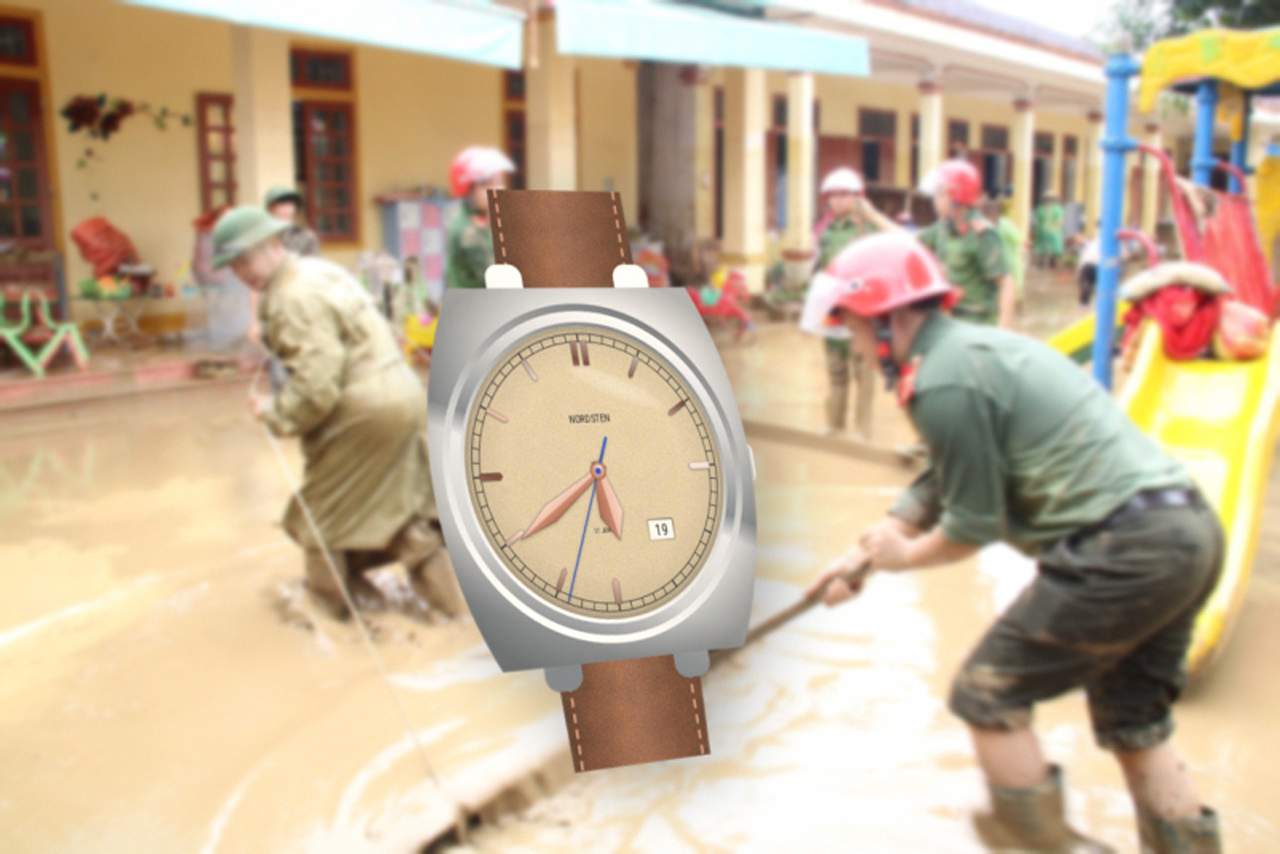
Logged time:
h=5 m=39 s=34
